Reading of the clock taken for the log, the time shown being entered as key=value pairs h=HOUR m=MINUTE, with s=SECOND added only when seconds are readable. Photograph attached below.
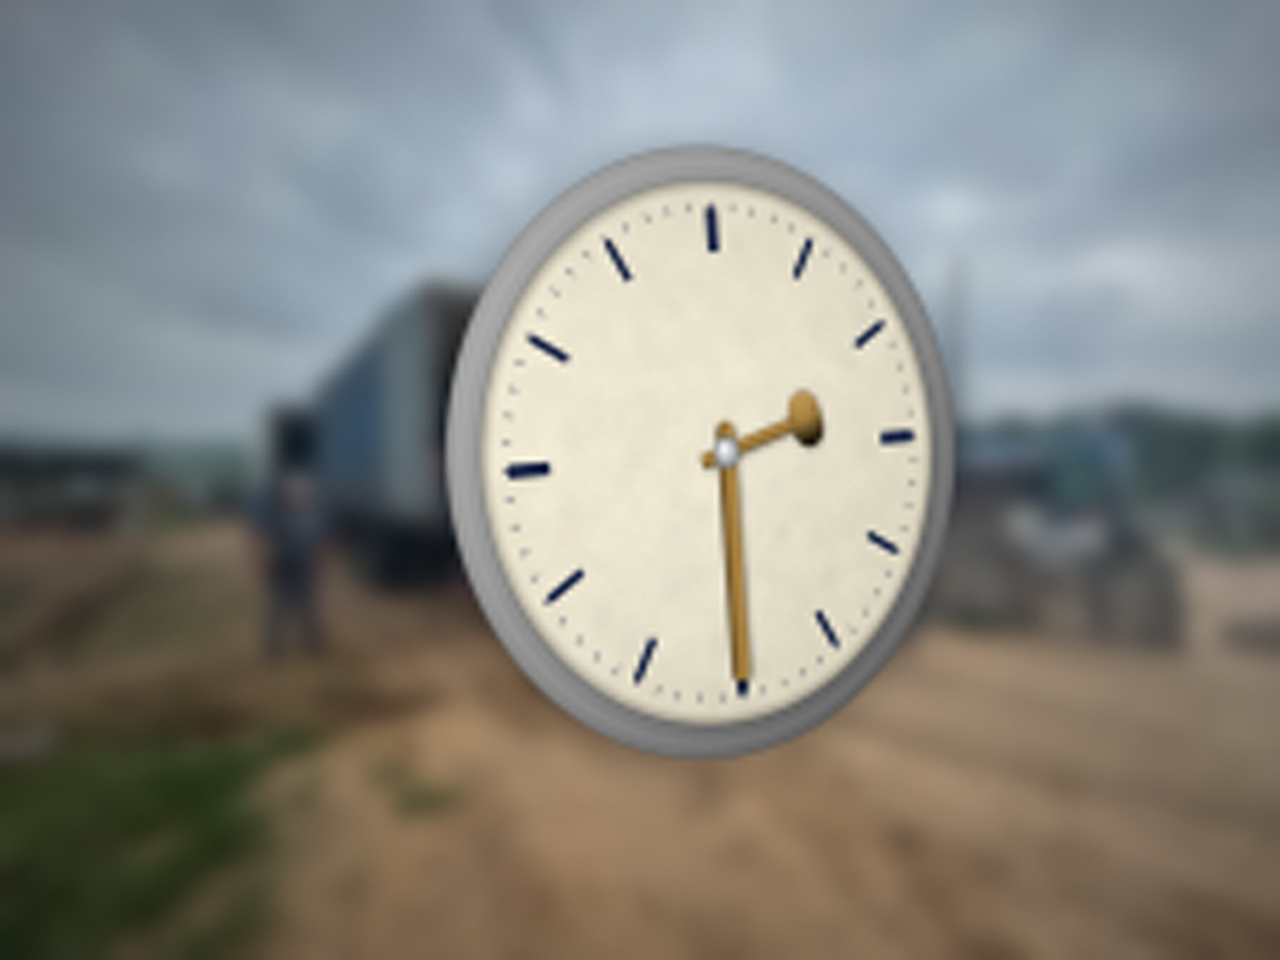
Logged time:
h=2 m=30
